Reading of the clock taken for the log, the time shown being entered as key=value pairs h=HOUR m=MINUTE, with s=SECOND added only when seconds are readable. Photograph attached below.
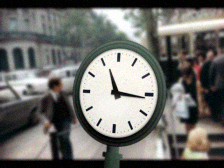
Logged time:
h=11 m=16
